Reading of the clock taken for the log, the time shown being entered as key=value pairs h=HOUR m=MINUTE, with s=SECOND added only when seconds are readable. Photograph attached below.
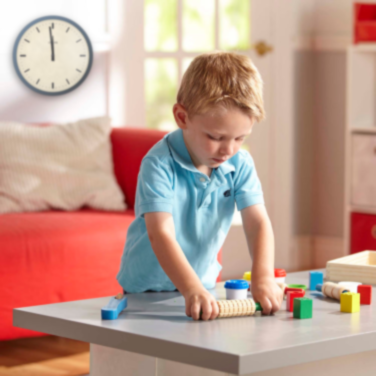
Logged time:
h=11 m=59
